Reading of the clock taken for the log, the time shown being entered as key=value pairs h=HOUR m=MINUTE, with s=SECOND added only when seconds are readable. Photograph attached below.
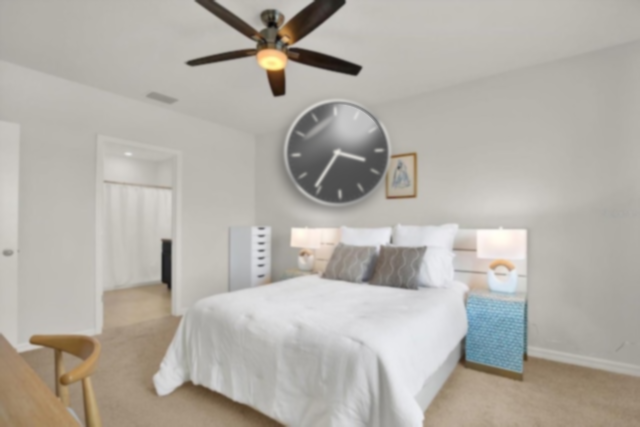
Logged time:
h=3 m=36
